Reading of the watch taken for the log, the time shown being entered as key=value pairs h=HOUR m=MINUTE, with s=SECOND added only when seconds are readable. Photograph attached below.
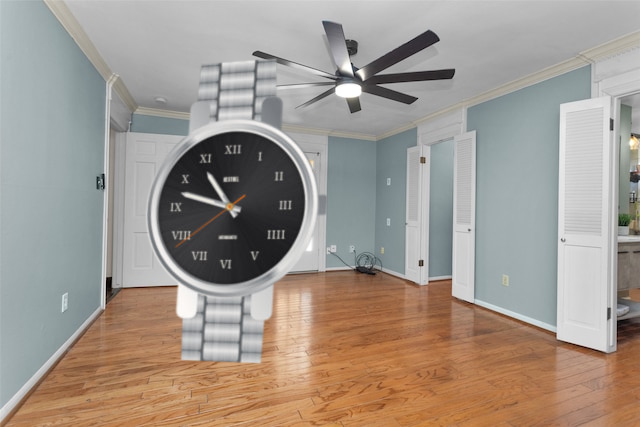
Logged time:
h=10 m=47 s=39
